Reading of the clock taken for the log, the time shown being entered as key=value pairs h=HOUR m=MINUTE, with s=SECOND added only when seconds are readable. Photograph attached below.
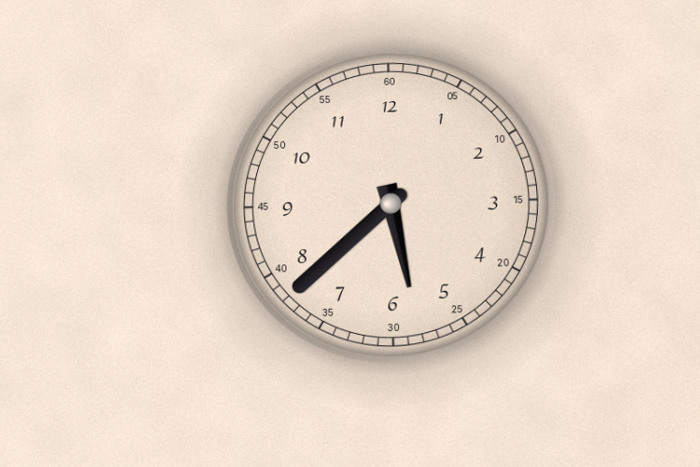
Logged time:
h=5 m=38
